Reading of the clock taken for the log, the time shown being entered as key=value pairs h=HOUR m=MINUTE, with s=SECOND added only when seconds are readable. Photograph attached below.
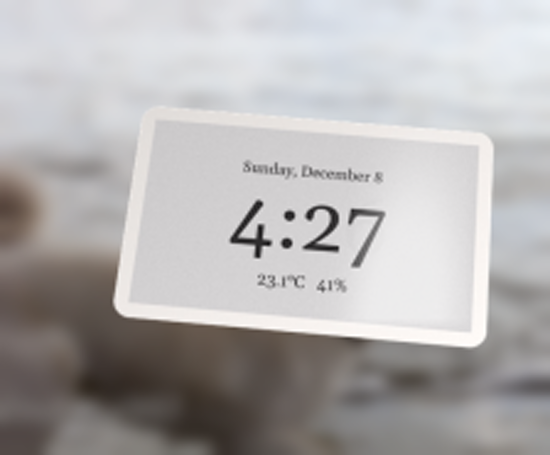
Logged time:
h=4 m=27
